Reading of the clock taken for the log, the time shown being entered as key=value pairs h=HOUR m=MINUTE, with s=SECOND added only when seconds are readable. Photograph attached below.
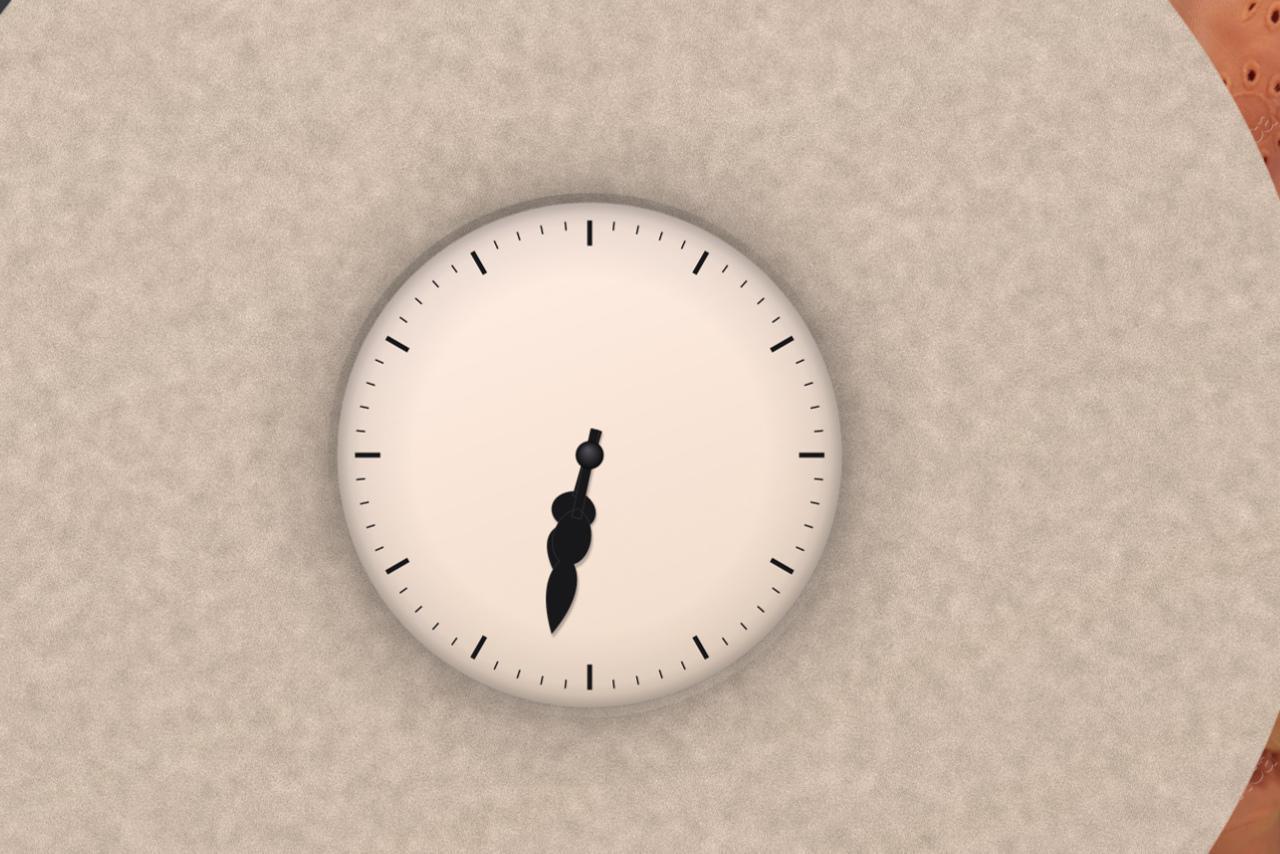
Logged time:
h=6 m=32
